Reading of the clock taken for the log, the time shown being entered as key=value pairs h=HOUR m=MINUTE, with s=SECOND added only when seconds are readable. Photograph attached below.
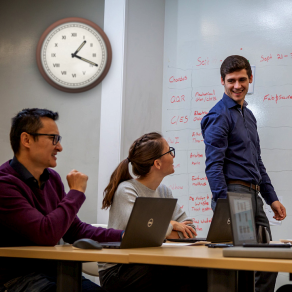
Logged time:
h=1 m=19
